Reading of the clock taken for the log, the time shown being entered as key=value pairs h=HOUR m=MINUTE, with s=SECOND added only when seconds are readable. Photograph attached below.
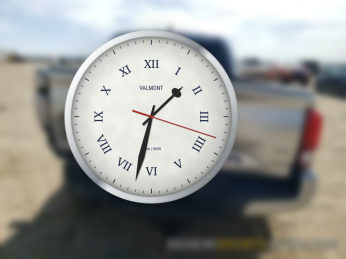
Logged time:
h=1 m=32 s=18
